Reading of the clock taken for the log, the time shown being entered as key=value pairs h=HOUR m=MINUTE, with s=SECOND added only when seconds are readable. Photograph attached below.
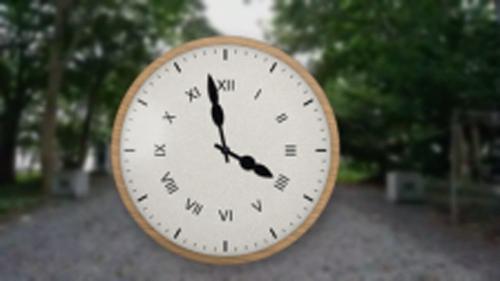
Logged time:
h=3 m=58
